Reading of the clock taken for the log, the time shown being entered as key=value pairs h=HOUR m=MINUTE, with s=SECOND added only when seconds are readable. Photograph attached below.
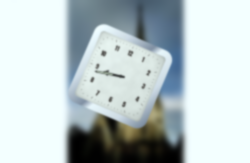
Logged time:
h=8 m=43
